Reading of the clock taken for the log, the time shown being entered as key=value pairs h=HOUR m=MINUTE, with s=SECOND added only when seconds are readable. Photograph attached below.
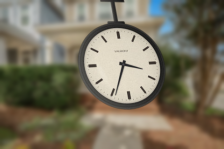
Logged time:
h=3 m=34
